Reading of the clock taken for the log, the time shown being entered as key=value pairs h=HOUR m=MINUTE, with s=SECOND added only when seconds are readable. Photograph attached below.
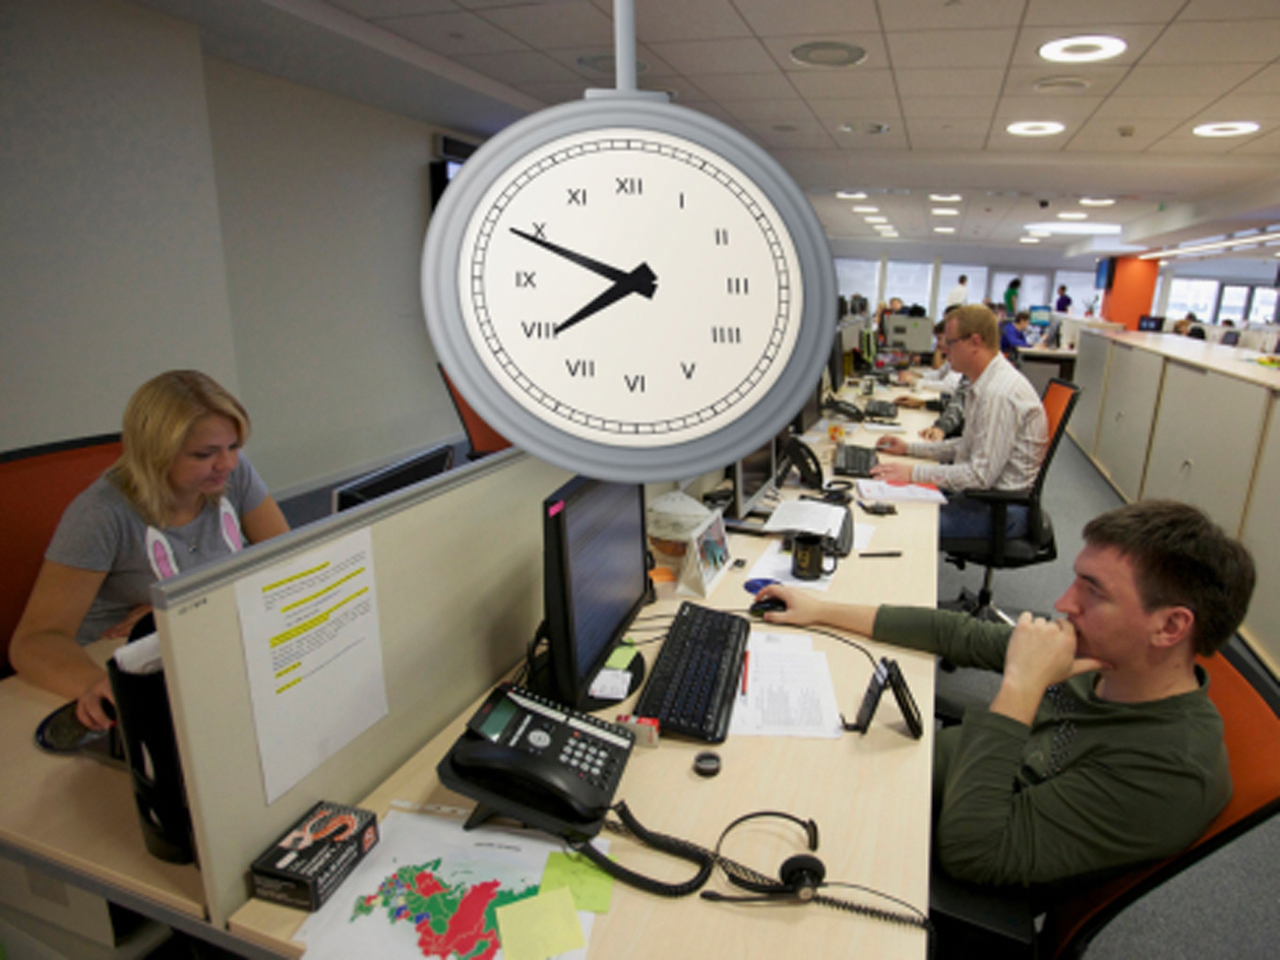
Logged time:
h=7 m=49
